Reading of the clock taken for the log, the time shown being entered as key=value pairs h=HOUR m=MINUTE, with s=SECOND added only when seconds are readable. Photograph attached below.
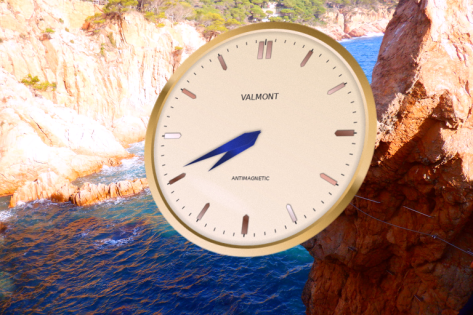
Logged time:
h=7 m=41
